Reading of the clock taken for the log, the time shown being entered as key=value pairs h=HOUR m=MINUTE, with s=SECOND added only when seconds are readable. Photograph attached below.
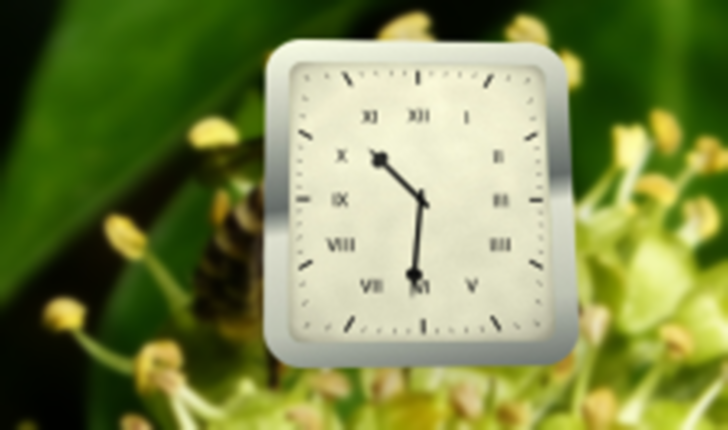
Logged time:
h=10 m=31
